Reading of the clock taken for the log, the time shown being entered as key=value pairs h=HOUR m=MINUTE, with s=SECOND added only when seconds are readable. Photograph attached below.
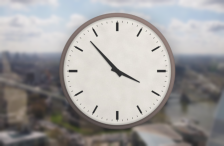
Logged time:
h=3 m=53
